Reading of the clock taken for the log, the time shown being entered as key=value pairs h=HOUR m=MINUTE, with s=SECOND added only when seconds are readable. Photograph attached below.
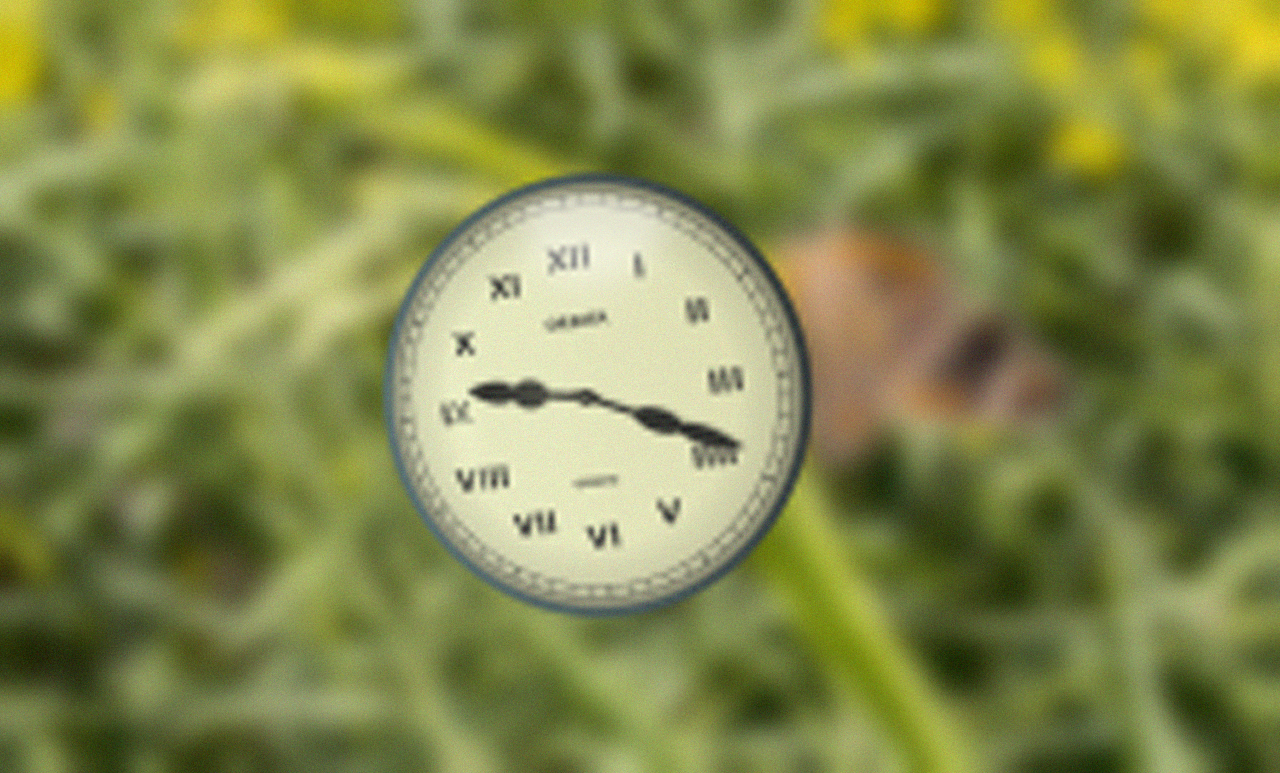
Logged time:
h=9 m=19
